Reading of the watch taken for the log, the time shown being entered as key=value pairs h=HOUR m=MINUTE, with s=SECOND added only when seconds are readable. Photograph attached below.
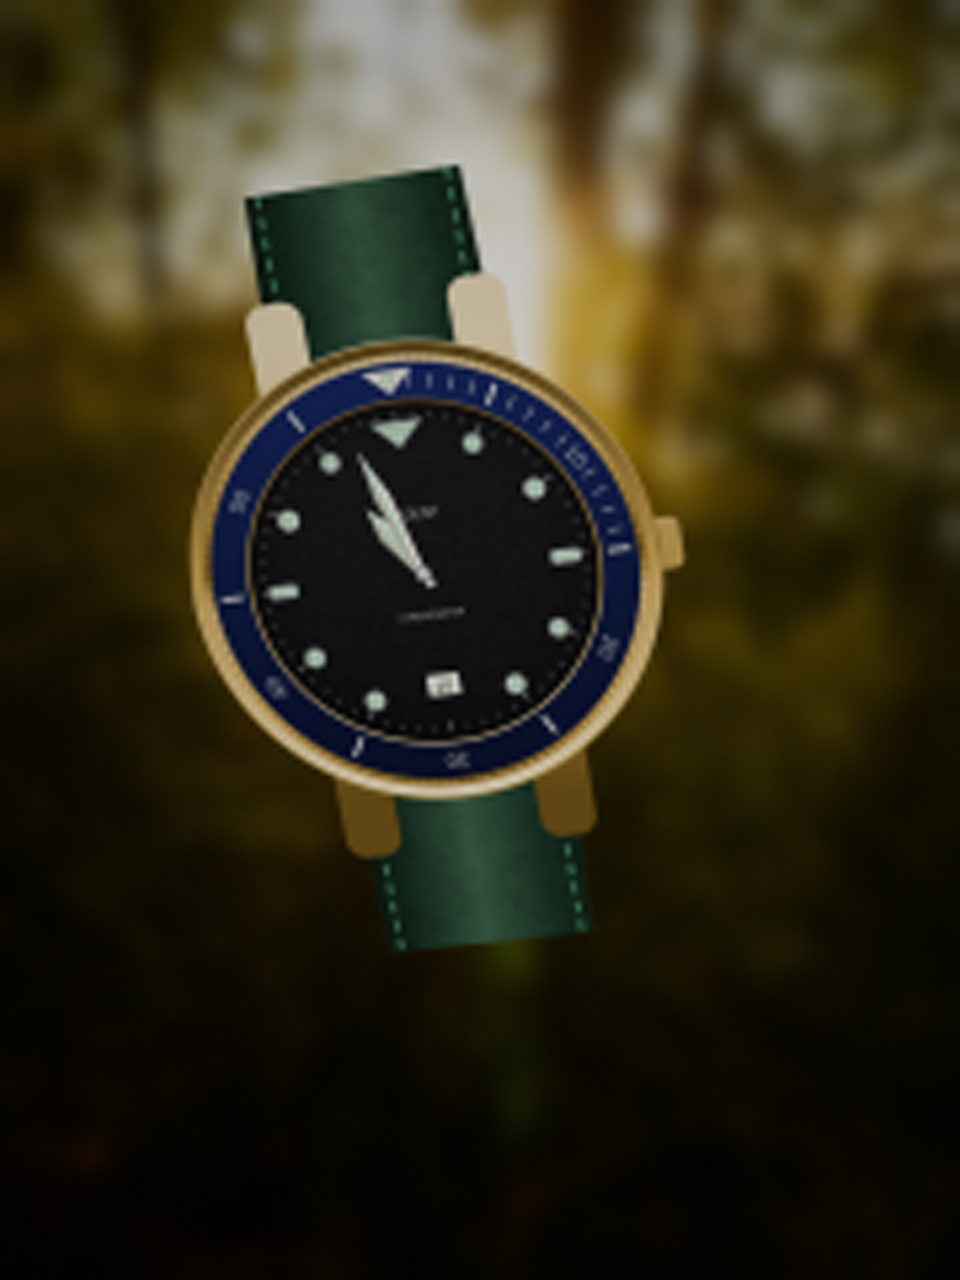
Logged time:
h=10 m=57
